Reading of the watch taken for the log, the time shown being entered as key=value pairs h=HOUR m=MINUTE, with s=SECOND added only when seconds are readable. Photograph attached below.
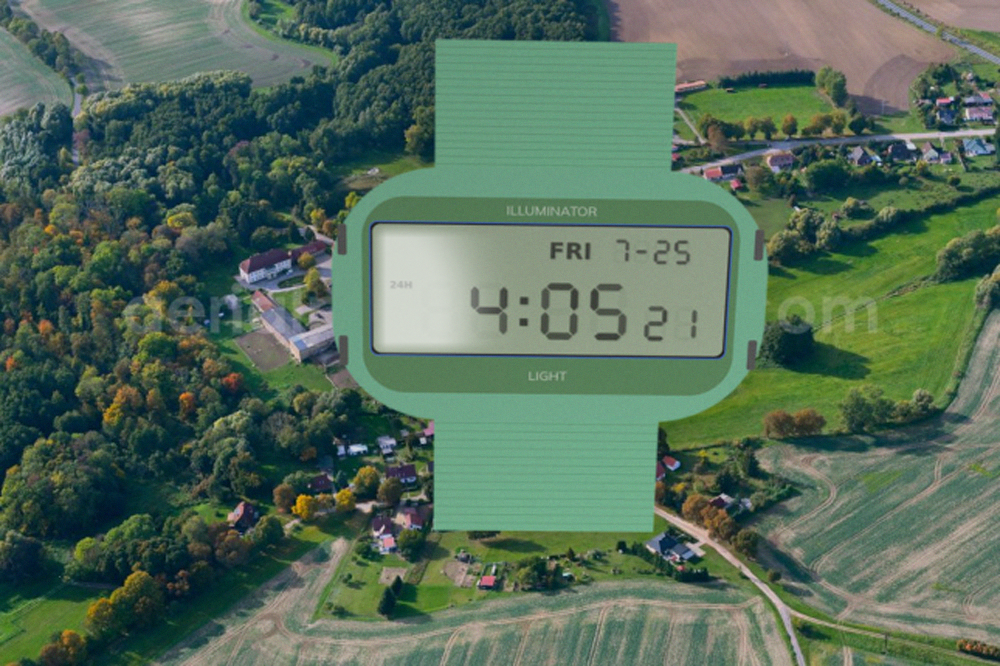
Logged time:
h=4 m=5 s=21
